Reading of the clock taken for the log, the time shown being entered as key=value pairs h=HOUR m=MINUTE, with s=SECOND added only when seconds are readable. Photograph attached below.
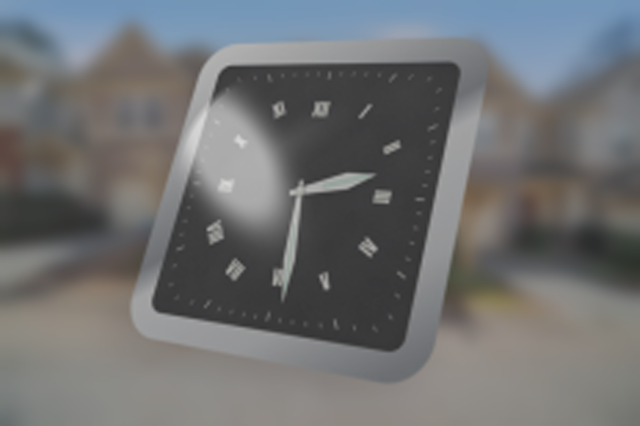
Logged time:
h=2 m=29
